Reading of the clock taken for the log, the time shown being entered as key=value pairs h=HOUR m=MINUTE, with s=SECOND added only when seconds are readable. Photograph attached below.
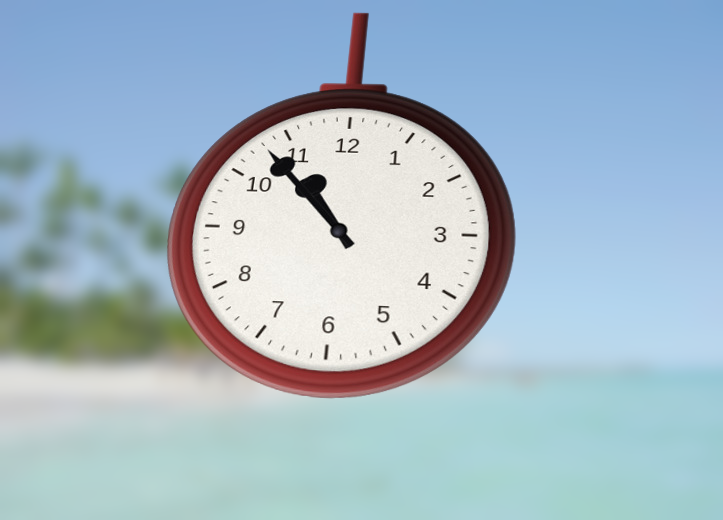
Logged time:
h=10 m=53
